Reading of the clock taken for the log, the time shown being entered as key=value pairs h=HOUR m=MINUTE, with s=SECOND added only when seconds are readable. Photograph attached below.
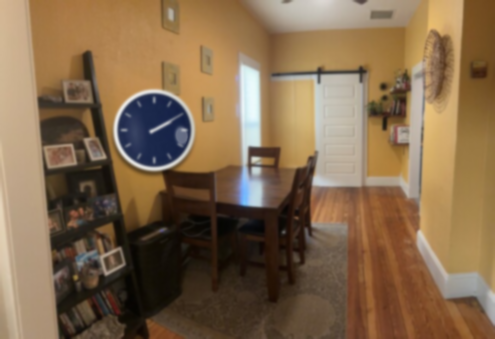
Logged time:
h=2 m=10
